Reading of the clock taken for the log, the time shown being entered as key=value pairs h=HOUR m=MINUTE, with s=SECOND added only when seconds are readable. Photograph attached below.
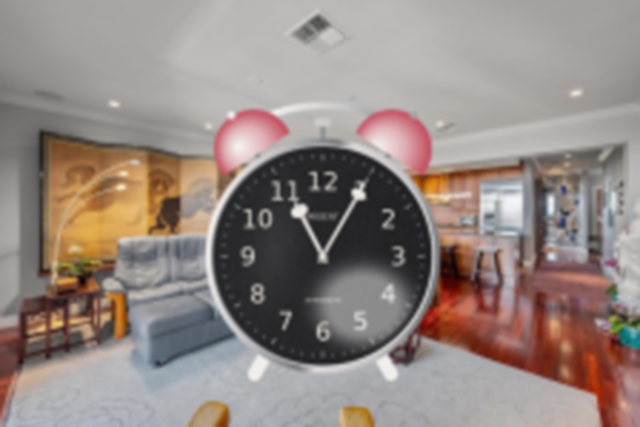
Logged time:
h=11 m=5
